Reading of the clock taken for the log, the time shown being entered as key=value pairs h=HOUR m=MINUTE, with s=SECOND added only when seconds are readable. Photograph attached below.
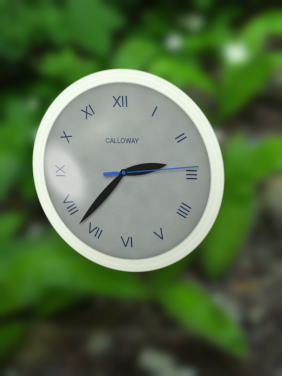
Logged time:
h=2 m=37 s=14
